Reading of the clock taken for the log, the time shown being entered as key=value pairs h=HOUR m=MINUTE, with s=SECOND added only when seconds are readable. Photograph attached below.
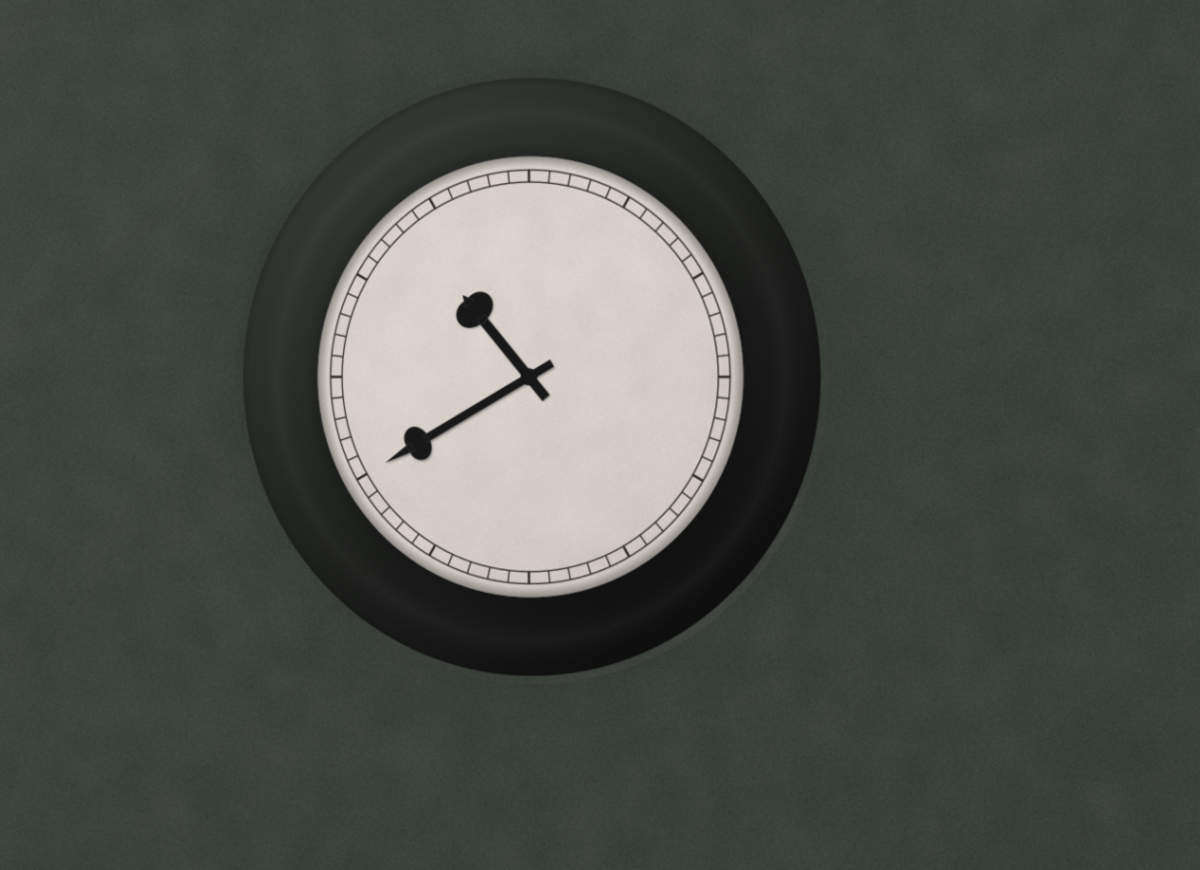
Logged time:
h=10 m=40
